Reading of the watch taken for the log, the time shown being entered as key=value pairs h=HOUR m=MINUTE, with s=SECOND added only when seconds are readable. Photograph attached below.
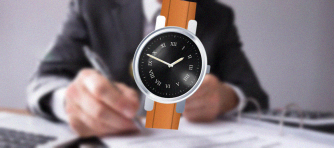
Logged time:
h=1 m=48
